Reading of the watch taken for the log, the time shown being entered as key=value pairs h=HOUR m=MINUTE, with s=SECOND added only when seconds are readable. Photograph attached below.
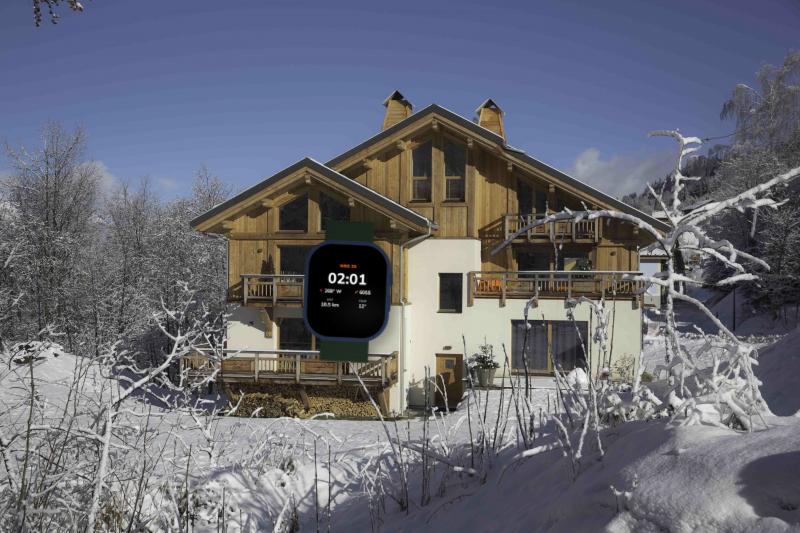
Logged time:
h=2 m=1
